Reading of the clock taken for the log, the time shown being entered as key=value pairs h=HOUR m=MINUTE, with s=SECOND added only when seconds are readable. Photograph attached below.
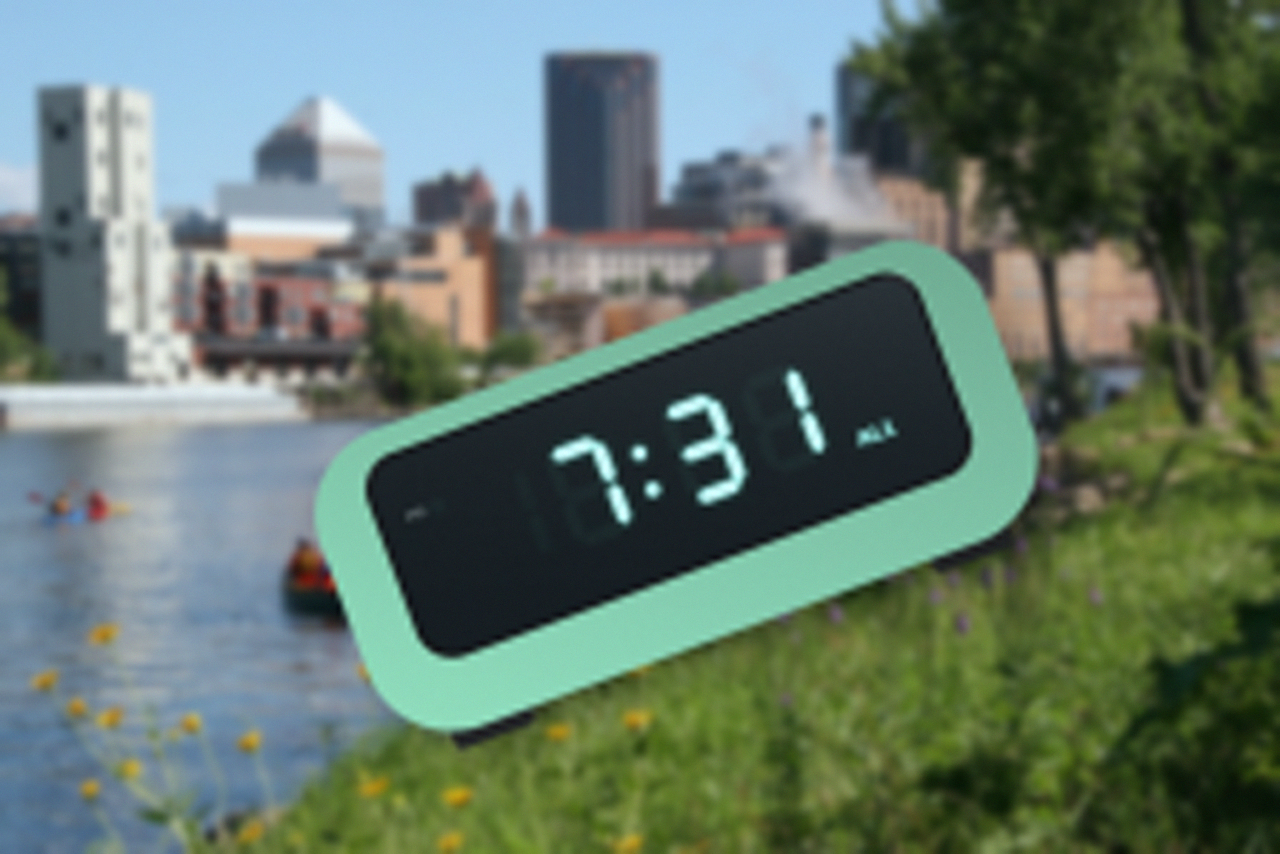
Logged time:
h=7 m=31
